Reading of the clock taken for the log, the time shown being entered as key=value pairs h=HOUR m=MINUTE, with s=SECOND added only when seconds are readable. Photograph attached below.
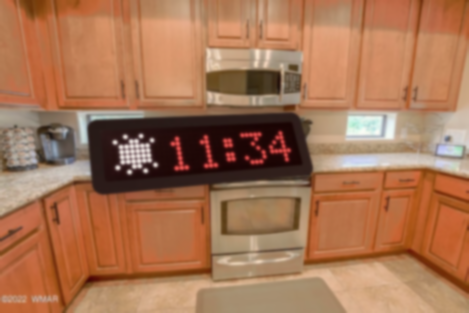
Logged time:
h=11 m=34
